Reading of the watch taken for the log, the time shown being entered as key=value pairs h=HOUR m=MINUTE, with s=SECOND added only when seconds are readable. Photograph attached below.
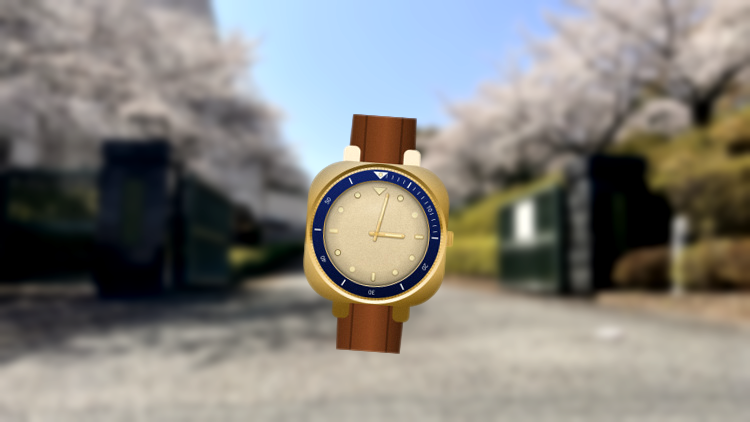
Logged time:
h=3 m=2
